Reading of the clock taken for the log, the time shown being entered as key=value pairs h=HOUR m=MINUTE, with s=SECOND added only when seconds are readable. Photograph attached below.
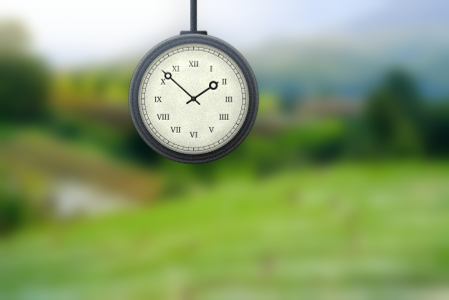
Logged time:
h=1 m=52
